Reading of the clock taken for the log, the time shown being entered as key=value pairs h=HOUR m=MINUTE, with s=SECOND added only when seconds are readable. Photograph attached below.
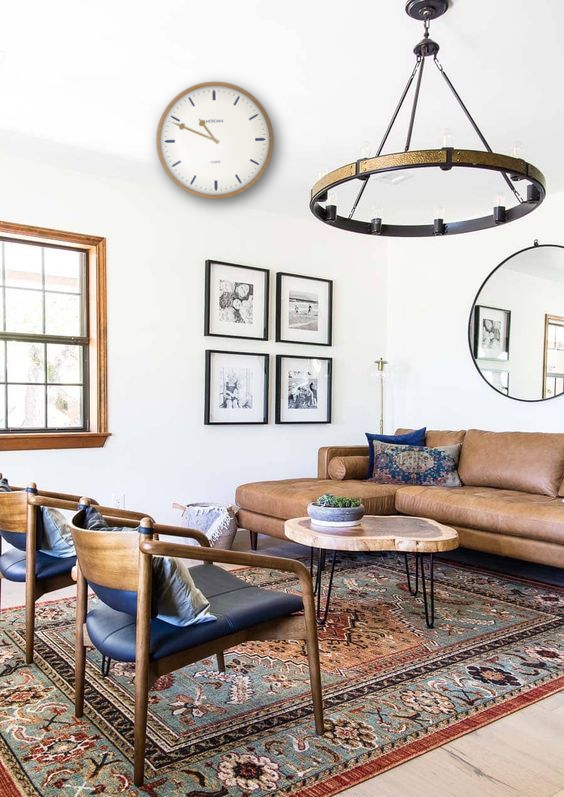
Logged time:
h=10 m=49
